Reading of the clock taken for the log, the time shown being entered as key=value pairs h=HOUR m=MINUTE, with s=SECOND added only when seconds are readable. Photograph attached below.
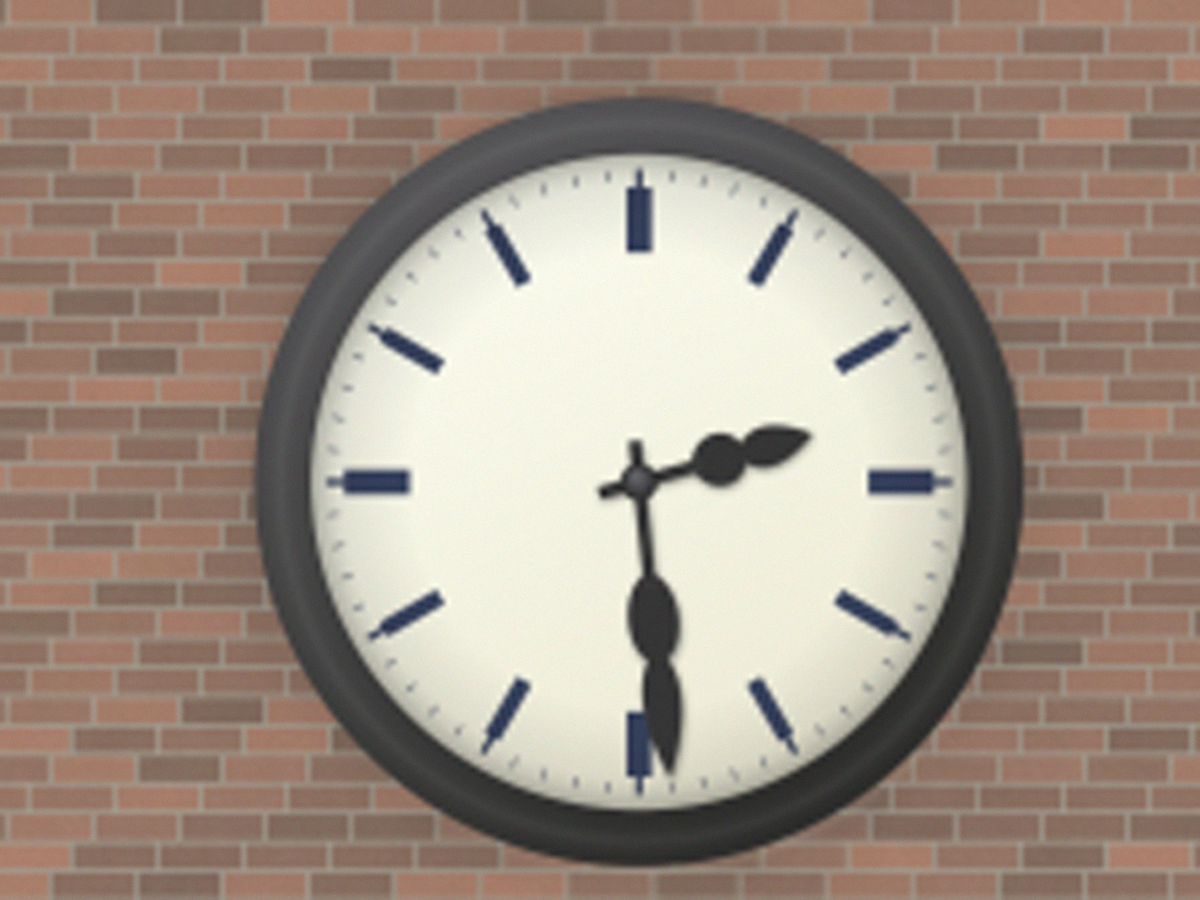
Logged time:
h=2 m=29
